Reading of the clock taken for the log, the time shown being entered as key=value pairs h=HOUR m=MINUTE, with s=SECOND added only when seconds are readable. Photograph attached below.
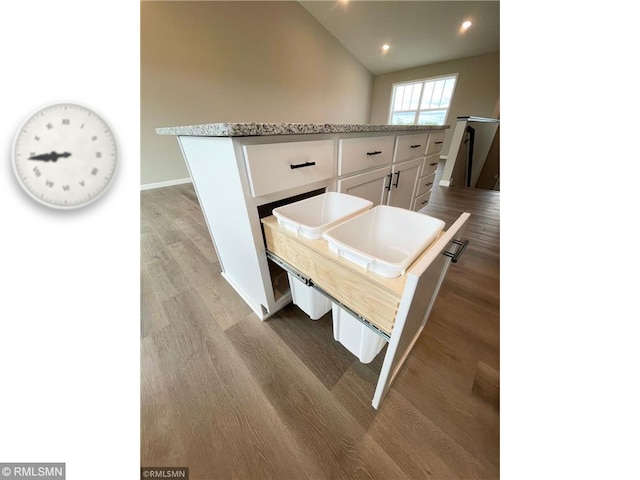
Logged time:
h=8 m=44
